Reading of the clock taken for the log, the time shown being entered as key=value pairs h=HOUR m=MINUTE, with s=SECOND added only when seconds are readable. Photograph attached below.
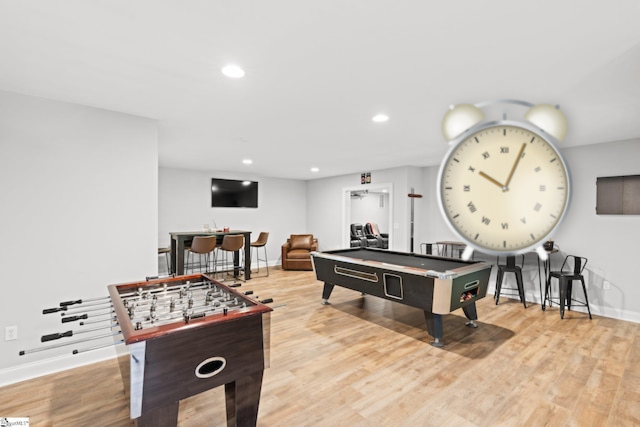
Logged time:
h=10 m=4
